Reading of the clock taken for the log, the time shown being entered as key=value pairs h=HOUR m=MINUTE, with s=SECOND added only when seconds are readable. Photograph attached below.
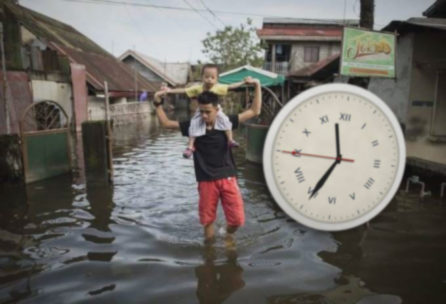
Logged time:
h=11 m=34 s=45
